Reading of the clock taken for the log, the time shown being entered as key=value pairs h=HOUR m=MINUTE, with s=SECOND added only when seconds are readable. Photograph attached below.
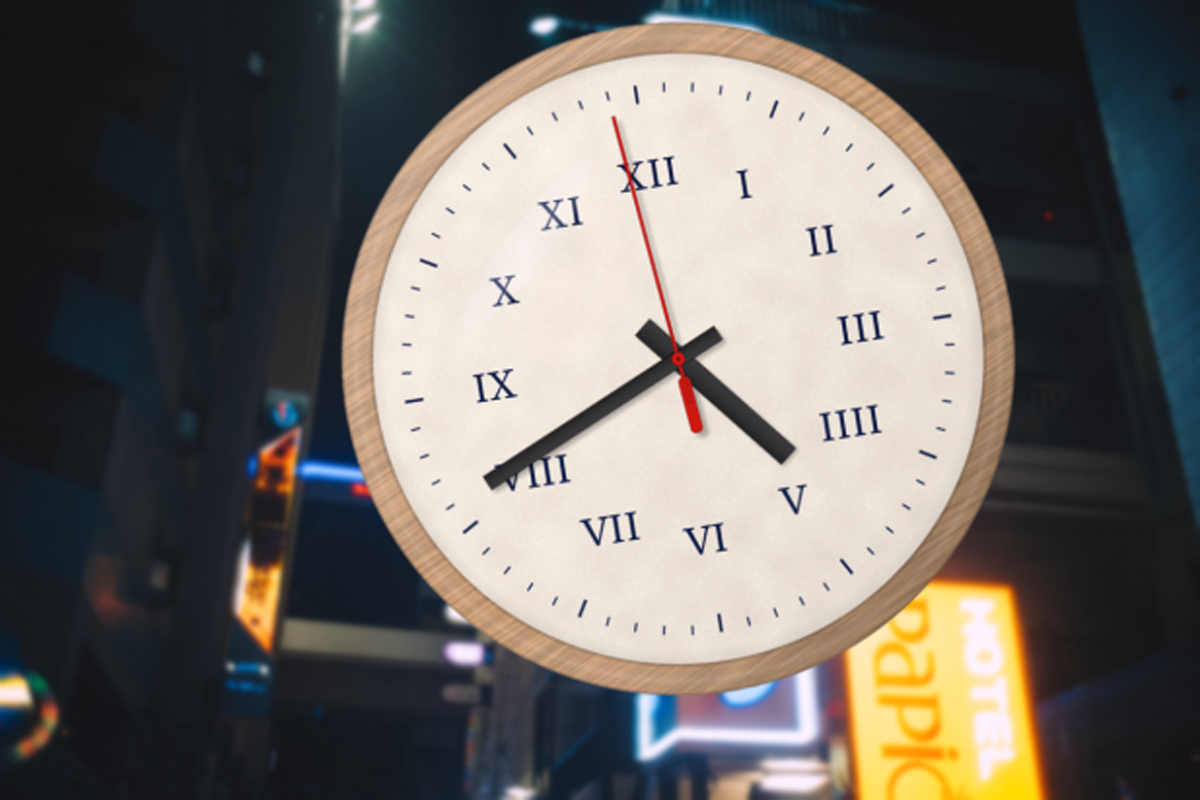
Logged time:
h=4 m=40 s=59
